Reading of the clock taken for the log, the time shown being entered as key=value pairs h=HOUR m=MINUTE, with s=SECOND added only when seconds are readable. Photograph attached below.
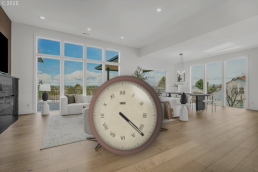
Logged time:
h=4 m=22
